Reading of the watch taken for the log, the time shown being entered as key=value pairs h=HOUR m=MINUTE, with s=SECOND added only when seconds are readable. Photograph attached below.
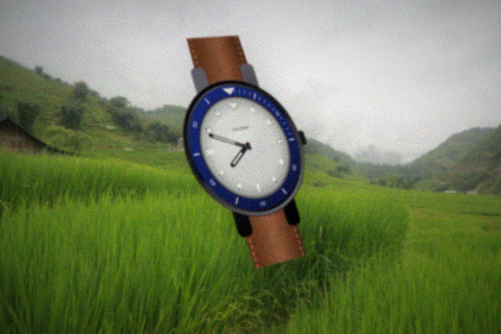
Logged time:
h=7 m=49
